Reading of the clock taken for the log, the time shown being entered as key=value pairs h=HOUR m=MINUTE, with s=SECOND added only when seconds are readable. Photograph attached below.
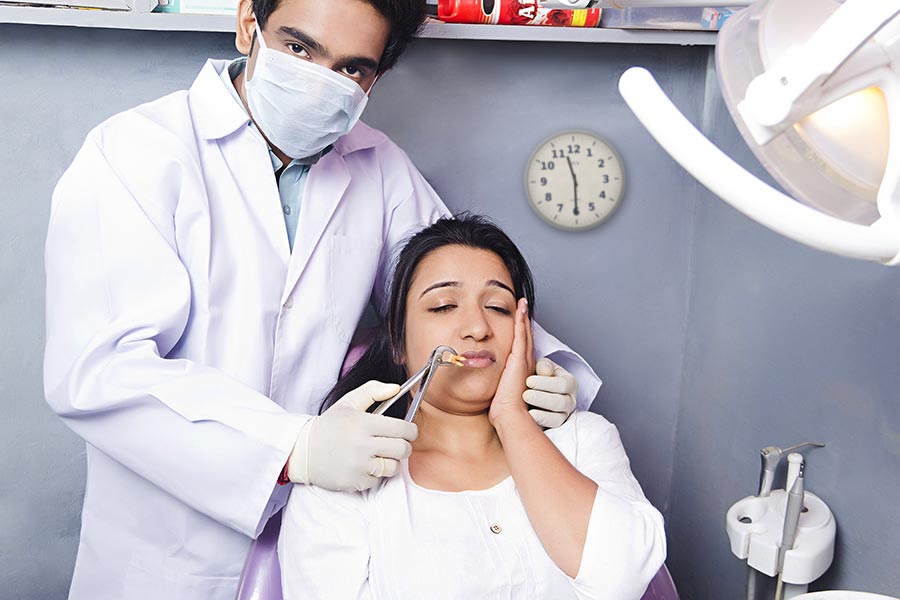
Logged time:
h=11 m=30
